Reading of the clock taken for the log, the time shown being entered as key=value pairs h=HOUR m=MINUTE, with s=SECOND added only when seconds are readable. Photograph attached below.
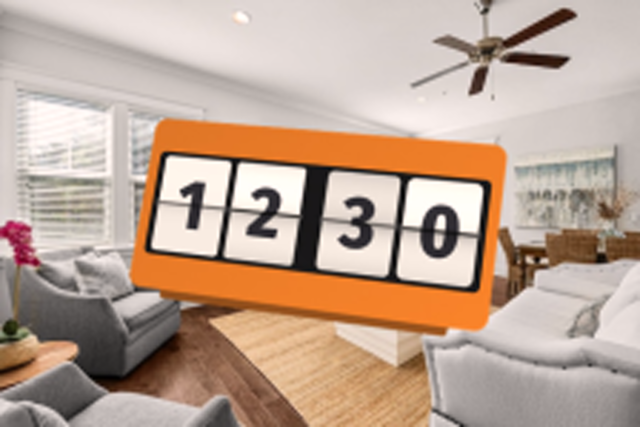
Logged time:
h=12 m=30
